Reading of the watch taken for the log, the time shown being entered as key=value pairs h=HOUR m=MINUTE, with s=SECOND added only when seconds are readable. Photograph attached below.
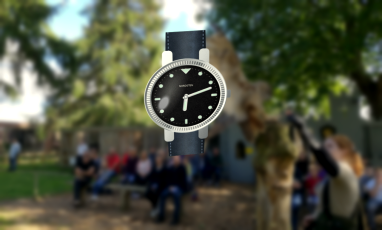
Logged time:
h=6 m=12
